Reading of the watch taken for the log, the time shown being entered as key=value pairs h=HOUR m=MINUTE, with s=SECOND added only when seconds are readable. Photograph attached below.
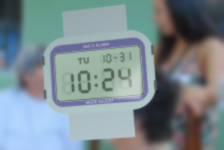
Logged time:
h=10 m=24
